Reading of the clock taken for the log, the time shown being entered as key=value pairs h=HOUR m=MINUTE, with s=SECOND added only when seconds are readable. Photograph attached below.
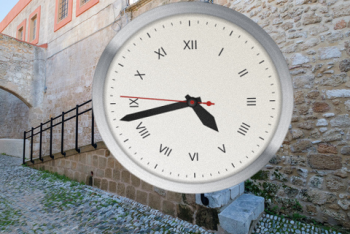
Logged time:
h=4 m=42 s=46
